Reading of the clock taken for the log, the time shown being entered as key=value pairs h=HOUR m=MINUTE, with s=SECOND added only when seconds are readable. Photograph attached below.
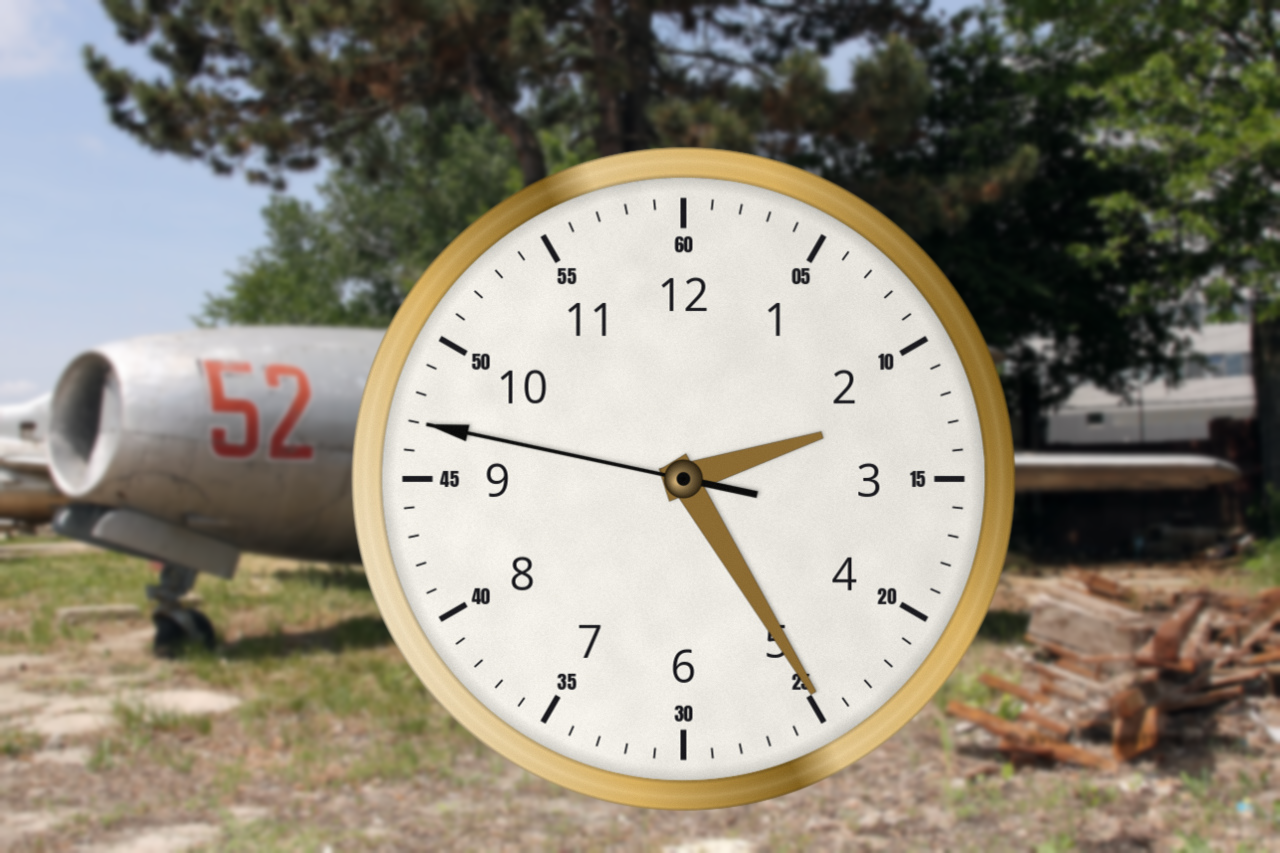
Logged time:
h=2 m=24 s=47
